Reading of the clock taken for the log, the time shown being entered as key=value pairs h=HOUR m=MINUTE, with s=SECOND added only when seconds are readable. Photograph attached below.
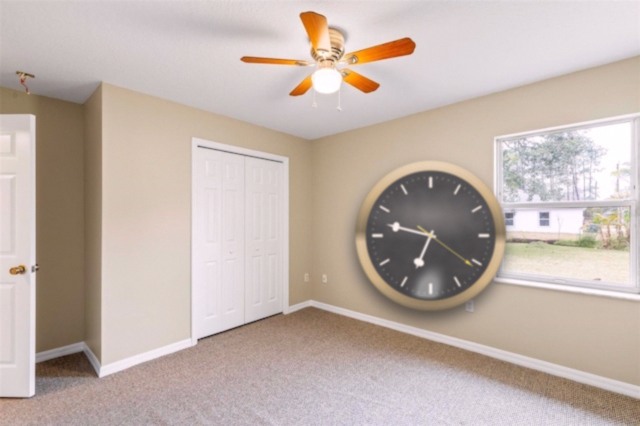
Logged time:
h=6 m=47 s=21
